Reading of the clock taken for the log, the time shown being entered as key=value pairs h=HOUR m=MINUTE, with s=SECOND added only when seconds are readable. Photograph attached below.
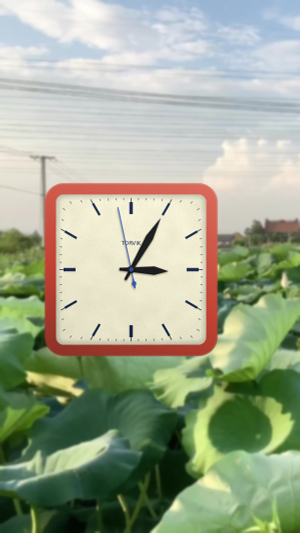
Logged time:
h=3 m=4 s=58
